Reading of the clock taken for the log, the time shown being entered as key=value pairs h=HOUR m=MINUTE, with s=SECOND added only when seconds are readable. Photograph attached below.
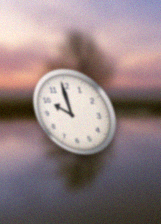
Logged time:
h=9 m=59
